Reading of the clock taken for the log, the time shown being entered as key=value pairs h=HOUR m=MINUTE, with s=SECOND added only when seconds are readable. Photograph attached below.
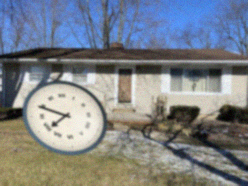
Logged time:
h=7 m=49
